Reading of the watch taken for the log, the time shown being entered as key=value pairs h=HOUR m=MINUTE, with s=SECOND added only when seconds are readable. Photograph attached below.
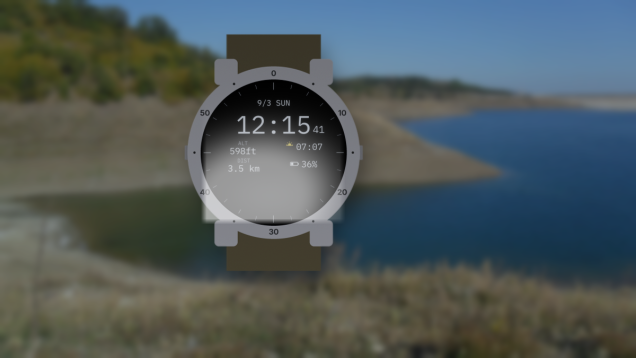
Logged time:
h=12 m=15 s=41
